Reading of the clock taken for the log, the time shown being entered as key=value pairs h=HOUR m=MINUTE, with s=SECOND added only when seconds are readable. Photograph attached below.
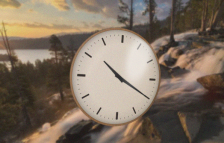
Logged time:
h=10 m=20
